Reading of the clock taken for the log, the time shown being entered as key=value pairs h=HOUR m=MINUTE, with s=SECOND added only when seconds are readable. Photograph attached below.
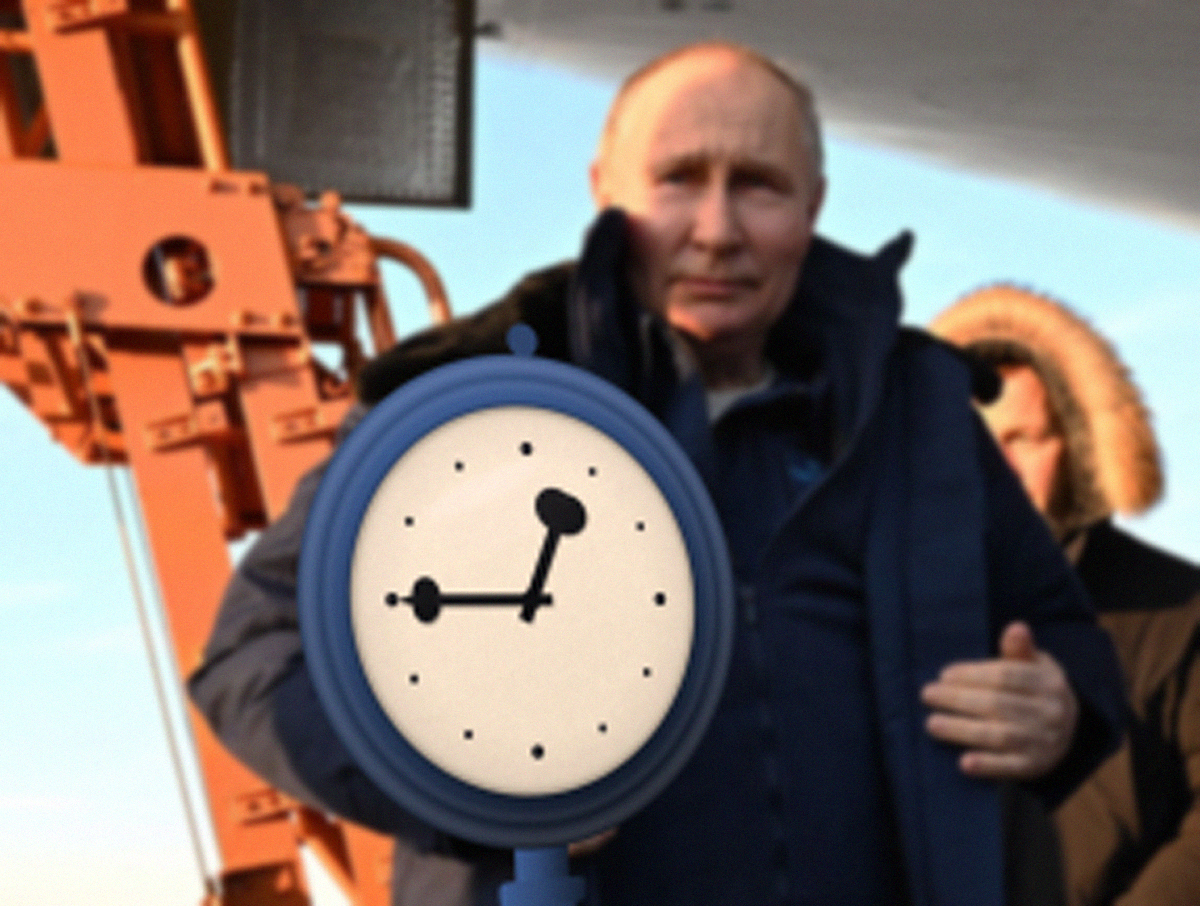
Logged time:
h=12 m=45
